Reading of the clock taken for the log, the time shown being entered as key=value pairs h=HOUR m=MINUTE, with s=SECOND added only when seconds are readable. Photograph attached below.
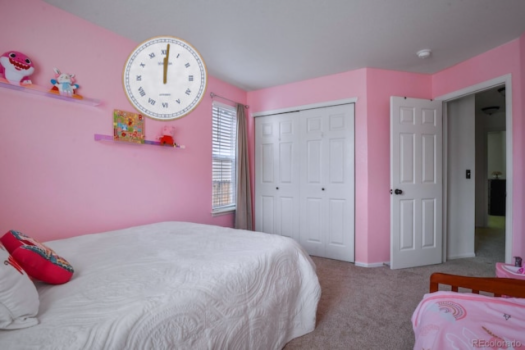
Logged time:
h=12 m=1
